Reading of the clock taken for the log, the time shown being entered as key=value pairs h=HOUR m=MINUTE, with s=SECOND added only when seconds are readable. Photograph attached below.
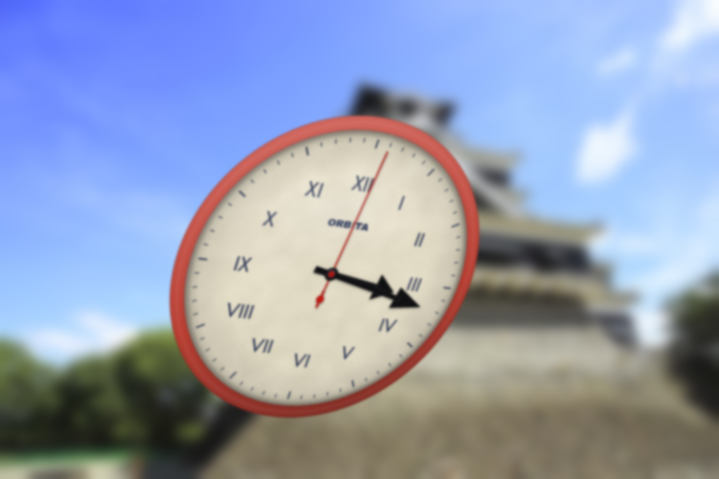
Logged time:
h=3 m=17 s=1
